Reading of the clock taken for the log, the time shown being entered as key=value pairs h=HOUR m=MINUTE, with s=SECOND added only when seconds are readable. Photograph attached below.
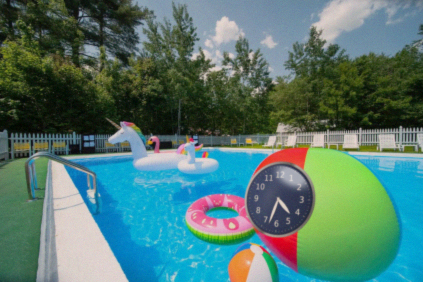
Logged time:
h=4 m=33
